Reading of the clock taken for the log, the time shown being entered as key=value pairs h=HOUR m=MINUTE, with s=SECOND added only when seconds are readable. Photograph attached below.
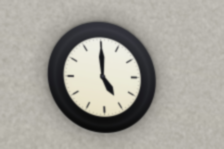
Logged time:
h=5 m=0
